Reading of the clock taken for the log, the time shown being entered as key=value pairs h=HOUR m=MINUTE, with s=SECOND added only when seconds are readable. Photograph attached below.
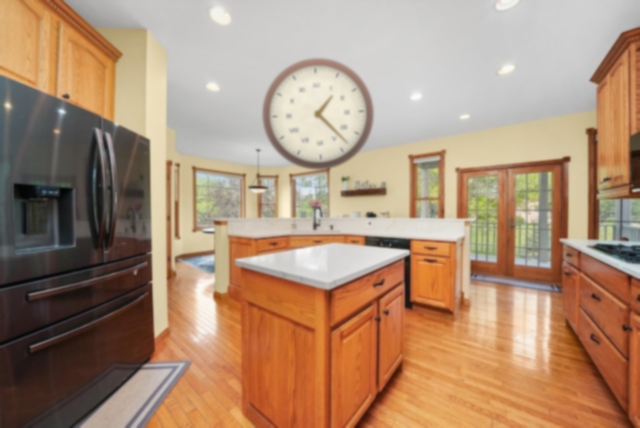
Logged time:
h=1 m=23
